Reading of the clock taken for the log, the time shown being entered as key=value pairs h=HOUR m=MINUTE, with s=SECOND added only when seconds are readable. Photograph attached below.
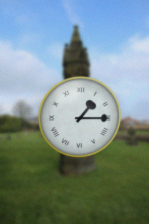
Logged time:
h=1 m=15
